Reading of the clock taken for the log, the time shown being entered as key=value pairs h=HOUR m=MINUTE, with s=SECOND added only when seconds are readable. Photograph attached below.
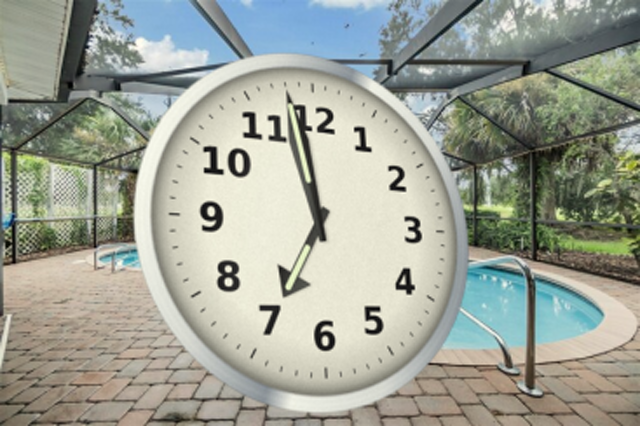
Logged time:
h=6 m=58
